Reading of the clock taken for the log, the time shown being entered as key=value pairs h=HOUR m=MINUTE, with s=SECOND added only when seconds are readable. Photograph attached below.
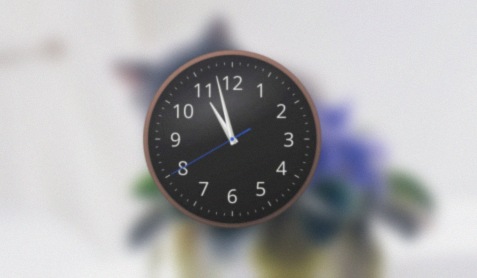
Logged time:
h=10 m=57 s=40
